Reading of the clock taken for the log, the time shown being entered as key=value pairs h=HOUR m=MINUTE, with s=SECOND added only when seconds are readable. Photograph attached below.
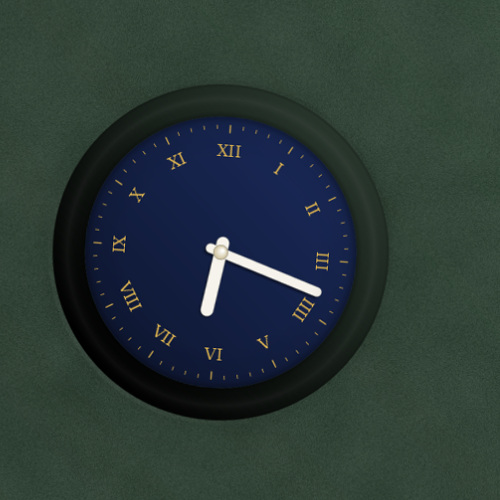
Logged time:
h=6 m=18
